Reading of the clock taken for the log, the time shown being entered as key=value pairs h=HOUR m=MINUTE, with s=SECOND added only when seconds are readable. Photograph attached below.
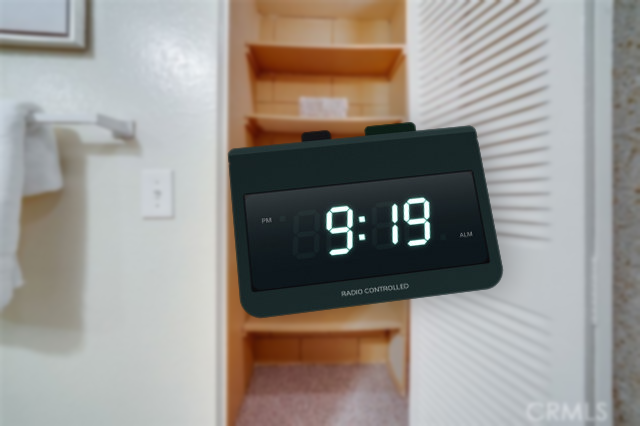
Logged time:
h=9 m=19
